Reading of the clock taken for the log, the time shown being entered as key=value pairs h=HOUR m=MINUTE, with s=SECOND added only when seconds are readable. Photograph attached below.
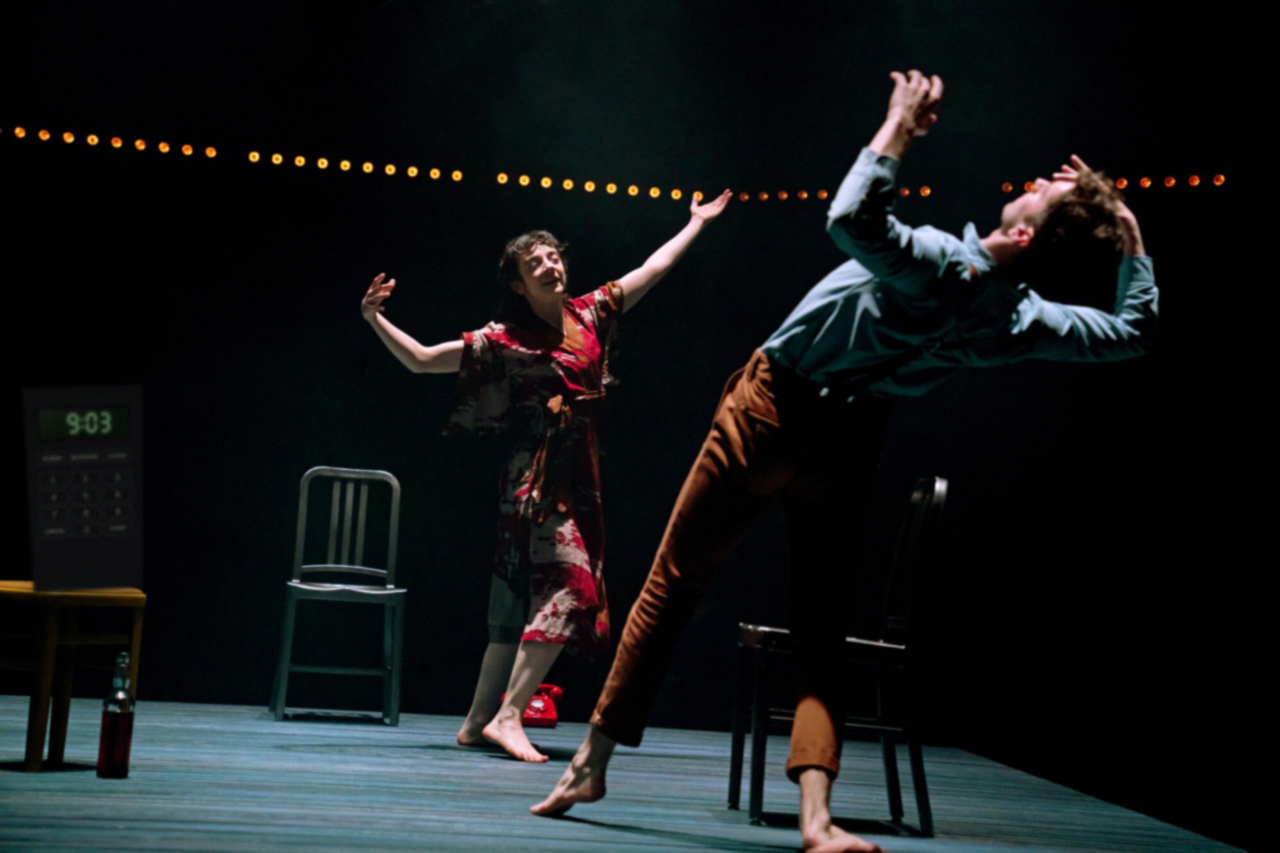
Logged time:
h=9 m=3
